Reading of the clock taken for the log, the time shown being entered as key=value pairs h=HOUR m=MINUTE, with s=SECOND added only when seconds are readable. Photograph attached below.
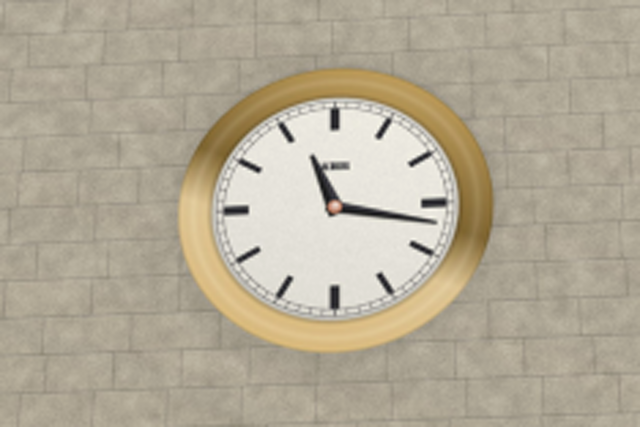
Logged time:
h=11 m=17
